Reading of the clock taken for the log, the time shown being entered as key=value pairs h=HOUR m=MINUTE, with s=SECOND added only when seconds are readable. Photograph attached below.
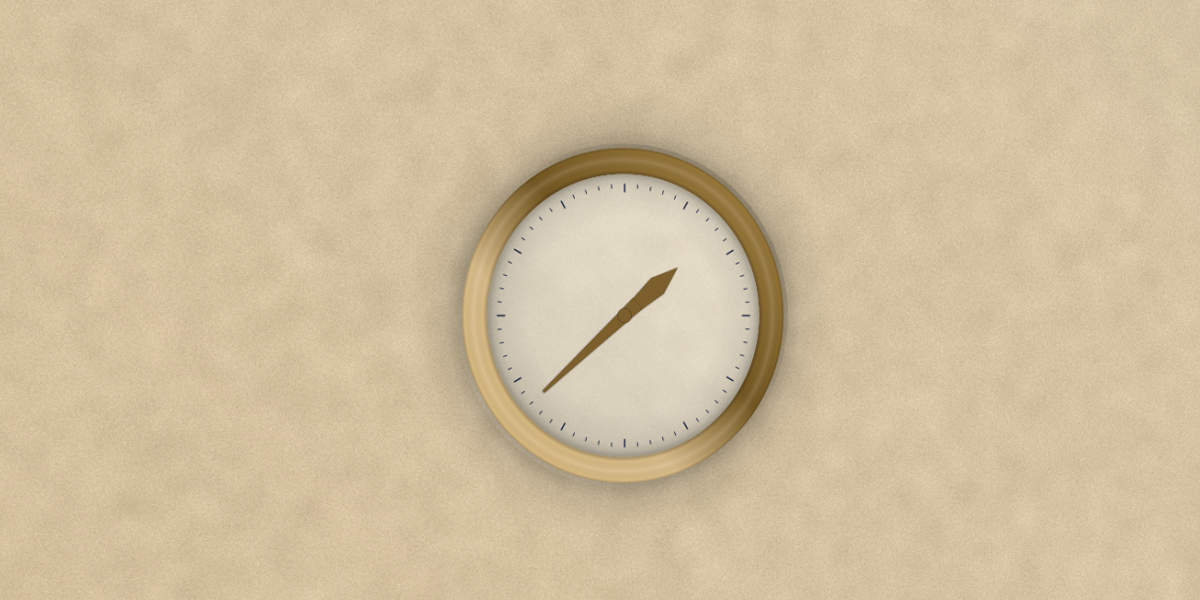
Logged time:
h=1 m=38
